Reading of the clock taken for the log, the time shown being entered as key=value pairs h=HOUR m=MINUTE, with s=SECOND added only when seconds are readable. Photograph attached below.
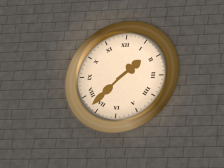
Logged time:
h=1 m=37
